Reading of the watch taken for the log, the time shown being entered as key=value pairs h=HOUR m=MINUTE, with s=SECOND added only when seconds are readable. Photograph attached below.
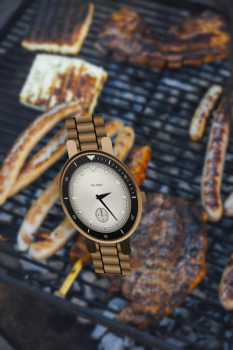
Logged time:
h=2 m=24
